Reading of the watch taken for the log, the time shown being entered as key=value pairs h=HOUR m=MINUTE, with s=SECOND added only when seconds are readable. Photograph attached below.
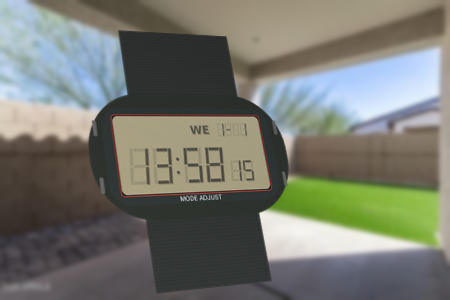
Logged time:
h=13 m=58 s=15
